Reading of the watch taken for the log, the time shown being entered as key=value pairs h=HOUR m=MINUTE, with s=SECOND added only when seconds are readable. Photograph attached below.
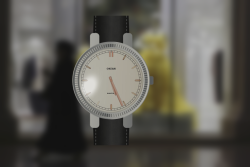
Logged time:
h=5 m=26
